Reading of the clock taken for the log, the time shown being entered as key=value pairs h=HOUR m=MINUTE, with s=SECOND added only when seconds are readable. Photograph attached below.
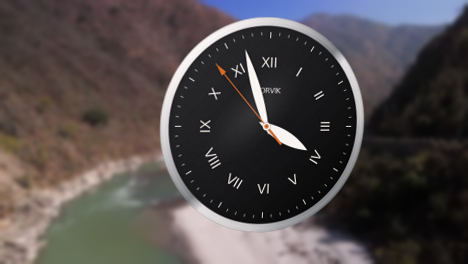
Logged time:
h=3 m=56 s=53
